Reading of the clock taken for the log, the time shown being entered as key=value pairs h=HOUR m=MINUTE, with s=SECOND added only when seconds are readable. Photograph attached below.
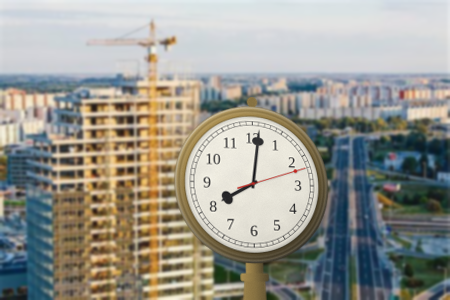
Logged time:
h=8 m=1 s=12
